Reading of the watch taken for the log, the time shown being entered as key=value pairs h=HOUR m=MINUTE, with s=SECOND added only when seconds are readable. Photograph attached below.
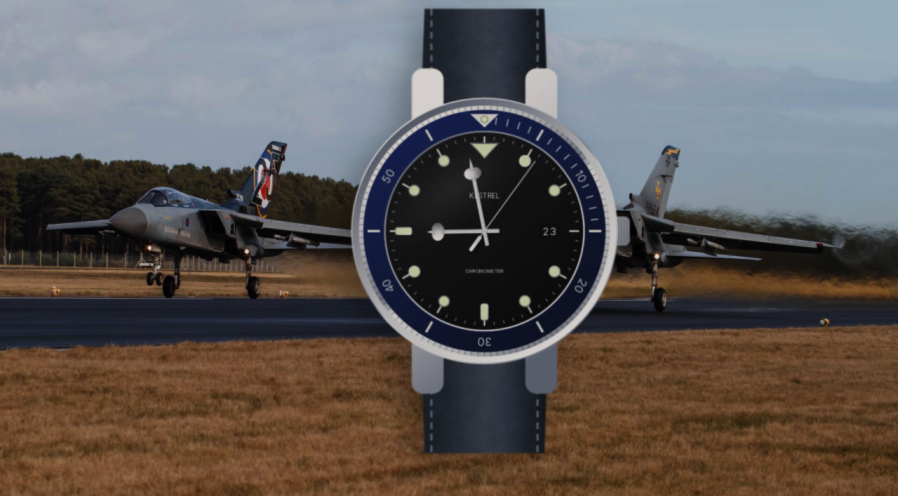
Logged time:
h=8 m=58 s=6
